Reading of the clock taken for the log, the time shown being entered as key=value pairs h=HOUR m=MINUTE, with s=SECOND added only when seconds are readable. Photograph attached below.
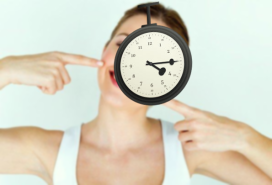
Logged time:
h=4 m=15
